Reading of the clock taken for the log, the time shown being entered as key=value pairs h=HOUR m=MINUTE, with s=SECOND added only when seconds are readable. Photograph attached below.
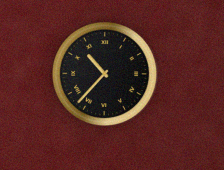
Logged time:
h=10 m=37
